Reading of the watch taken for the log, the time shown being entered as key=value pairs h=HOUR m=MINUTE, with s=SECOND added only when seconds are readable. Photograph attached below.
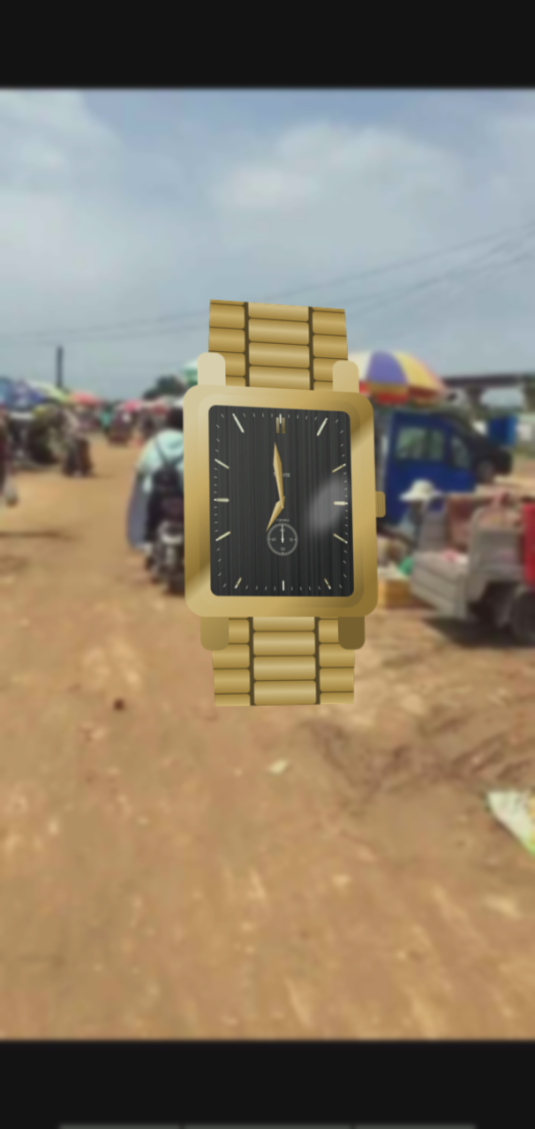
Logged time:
h=6 m=59
